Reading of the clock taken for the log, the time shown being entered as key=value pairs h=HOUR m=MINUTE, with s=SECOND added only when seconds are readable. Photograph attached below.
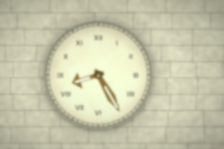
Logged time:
h=8 m=25
